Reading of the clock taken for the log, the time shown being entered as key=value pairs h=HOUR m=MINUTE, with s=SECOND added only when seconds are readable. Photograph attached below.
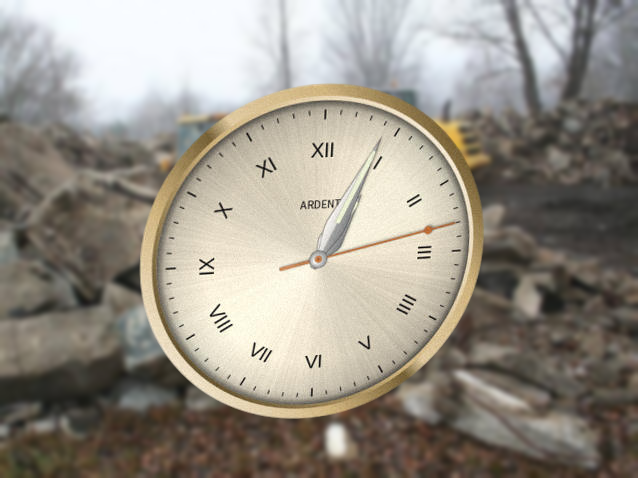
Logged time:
h=1 m=4 s=13
